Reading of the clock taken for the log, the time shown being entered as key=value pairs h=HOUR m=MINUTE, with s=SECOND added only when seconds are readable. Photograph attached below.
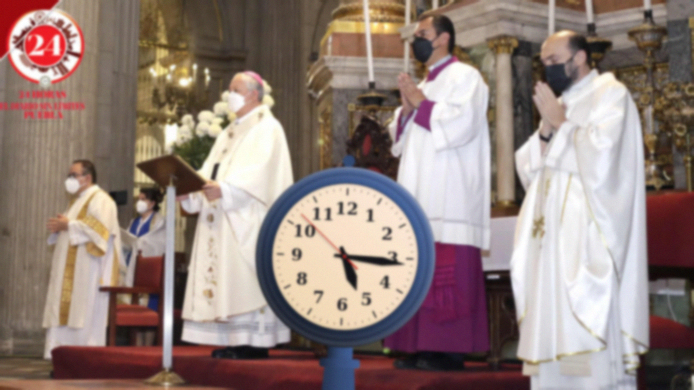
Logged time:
h=5 m=15 s=52
